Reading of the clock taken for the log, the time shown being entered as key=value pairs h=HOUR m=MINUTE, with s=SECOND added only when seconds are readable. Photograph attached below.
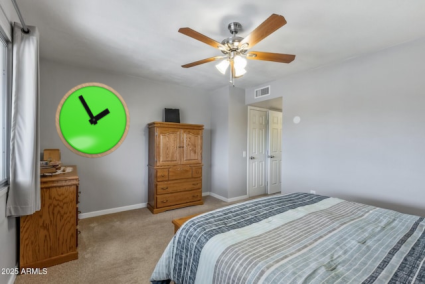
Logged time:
h=1 m=55
